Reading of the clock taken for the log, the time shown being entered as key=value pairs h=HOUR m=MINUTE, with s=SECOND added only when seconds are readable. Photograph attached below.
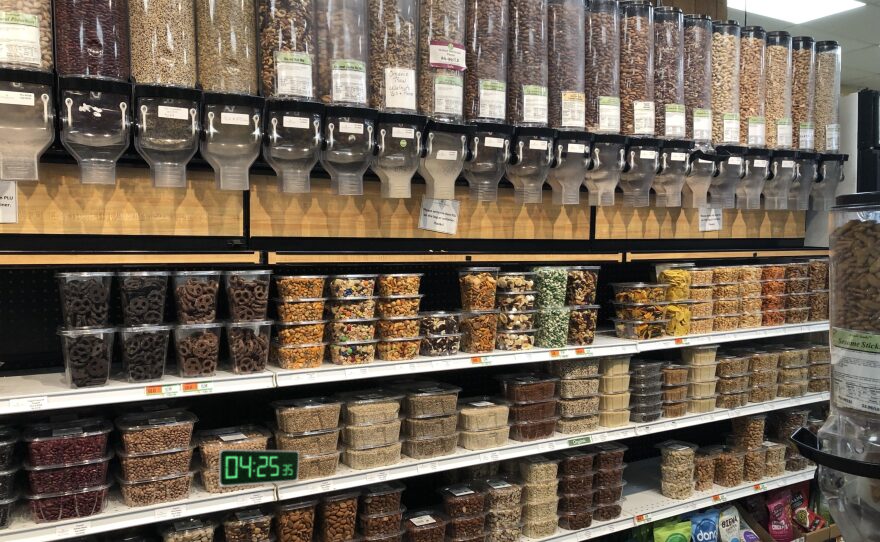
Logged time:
h=4 m=25 s=35
